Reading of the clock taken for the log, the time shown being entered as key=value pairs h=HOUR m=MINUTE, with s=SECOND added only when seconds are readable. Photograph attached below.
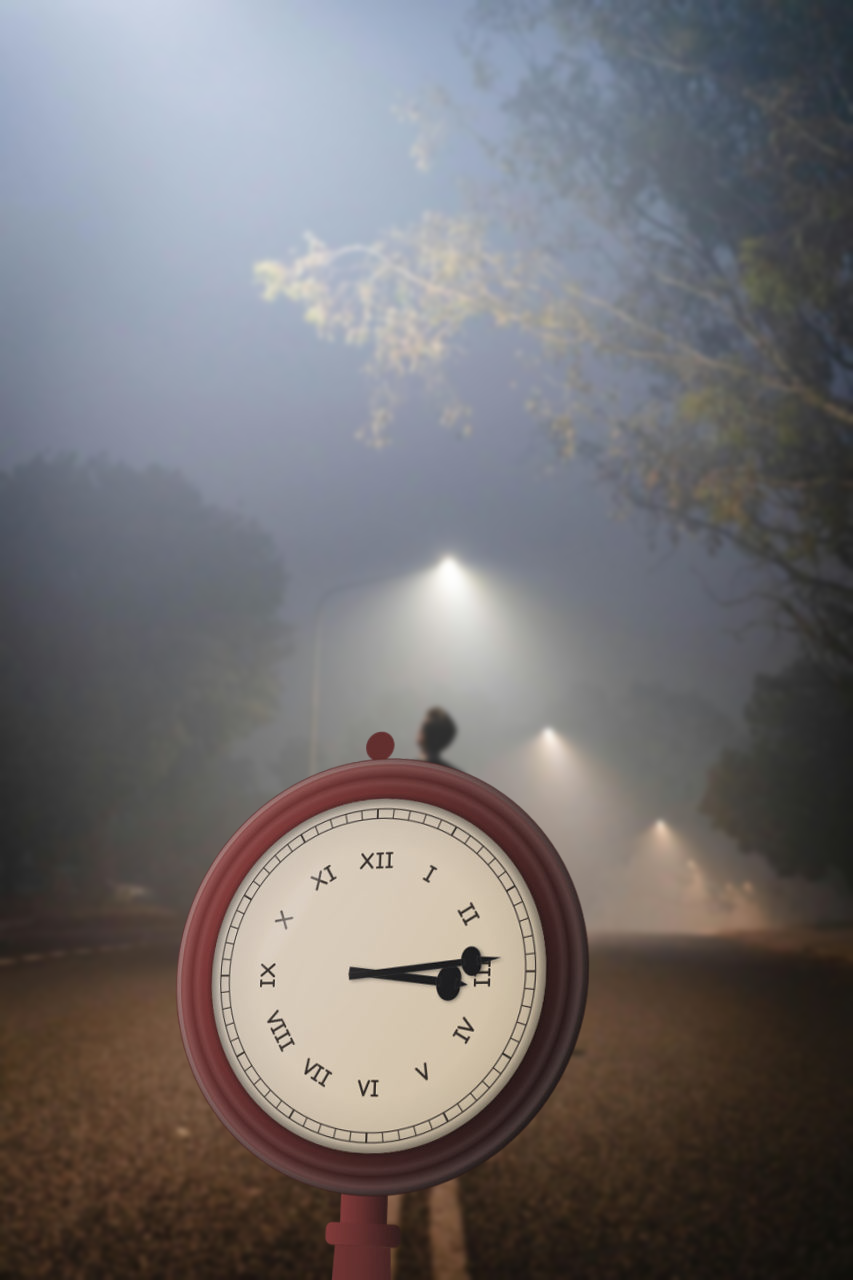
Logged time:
h=3 m=14
